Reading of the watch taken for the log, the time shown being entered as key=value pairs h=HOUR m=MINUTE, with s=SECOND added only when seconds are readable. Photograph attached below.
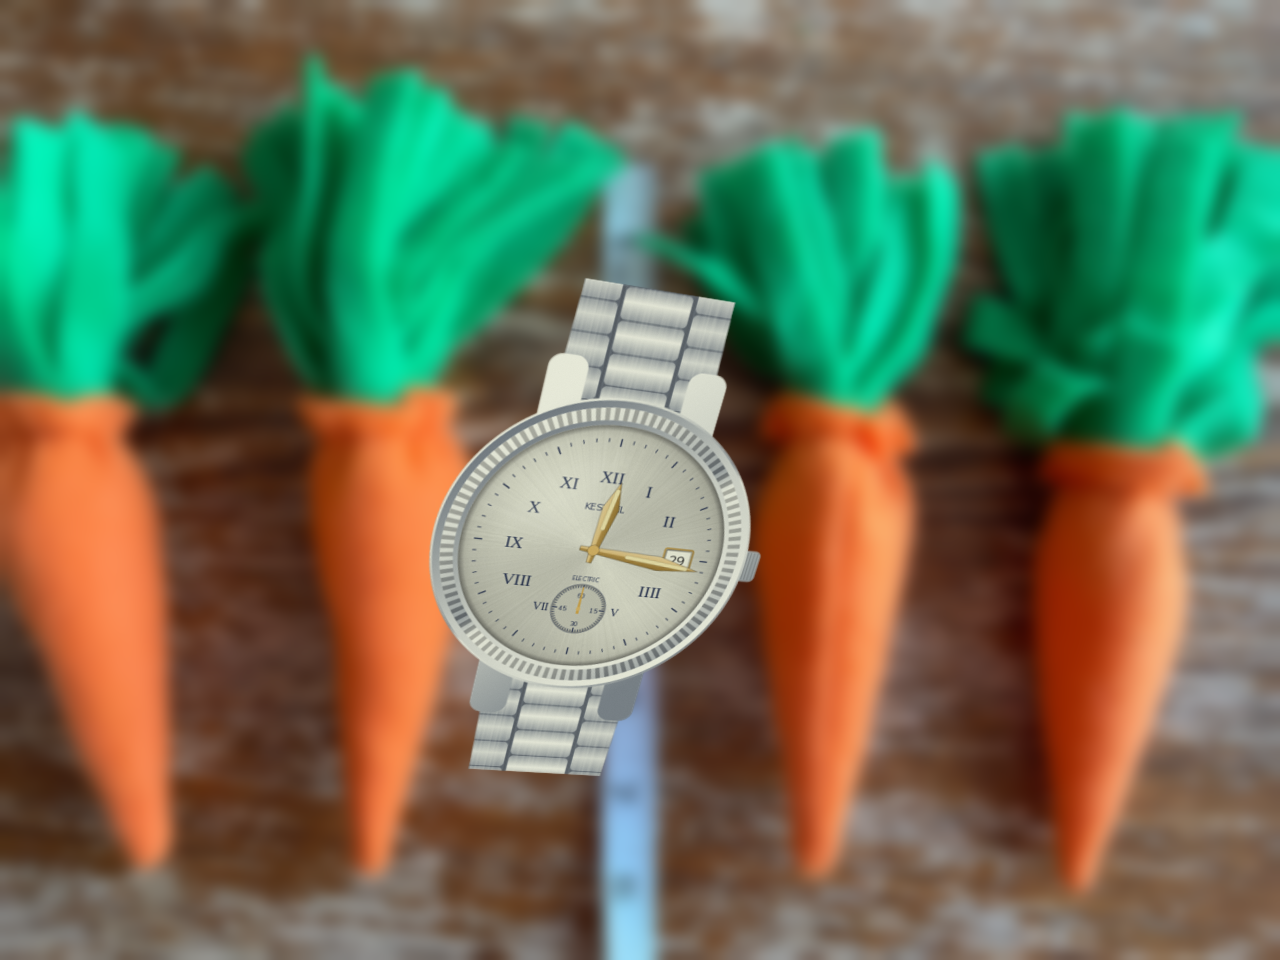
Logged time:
h=12 m=16
